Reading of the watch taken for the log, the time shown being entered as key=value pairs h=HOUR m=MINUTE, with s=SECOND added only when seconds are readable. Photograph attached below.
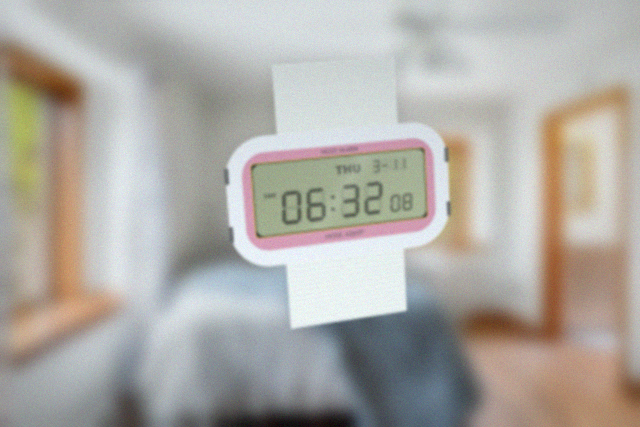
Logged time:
h=6 m=32 s=8
